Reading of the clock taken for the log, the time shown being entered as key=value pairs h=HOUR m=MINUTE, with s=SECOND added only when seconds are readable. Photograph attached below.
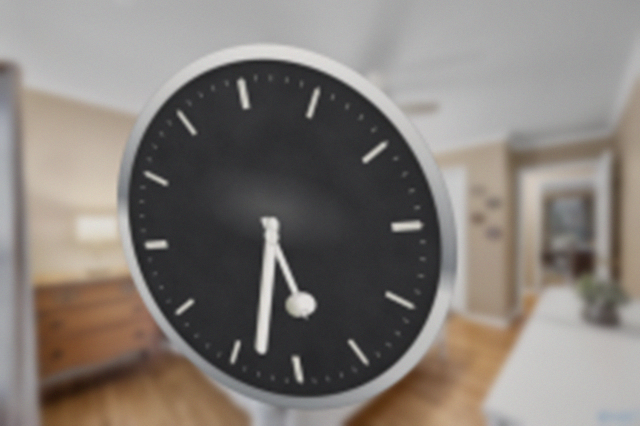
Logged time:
h=5 m=33
